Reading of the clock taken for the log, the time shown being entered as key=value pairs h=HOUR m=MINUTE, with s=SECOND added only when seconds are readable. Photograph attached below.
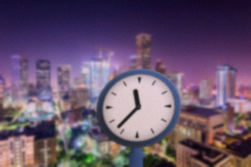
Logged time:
h=11 m=37
